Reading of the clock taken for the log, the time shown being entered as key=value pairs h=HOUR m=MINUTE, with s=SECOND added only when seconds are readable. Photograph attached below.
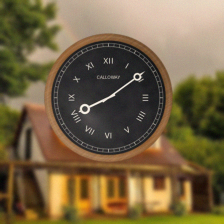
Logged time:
h=8 m=9
